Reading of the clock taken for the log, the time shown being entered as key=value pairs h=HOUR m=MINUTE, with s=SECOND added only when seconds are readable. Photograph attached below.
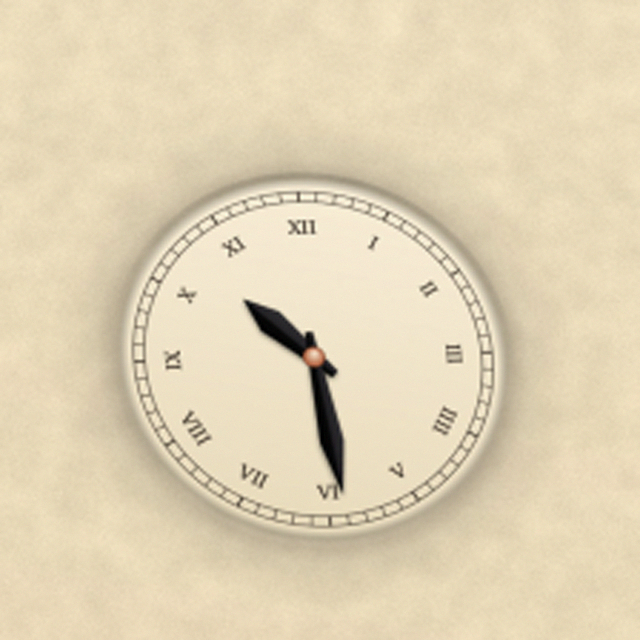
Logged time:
h=10 m=29
